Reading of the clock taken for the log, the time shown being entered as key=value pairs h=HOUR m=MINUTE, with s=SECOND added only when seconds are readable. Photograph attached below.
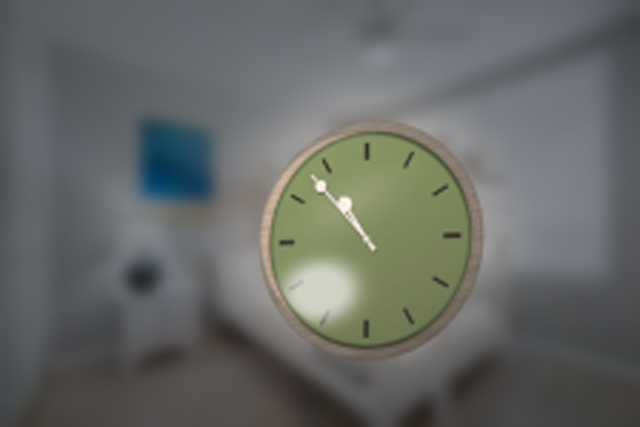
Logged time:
h=10 m=53
